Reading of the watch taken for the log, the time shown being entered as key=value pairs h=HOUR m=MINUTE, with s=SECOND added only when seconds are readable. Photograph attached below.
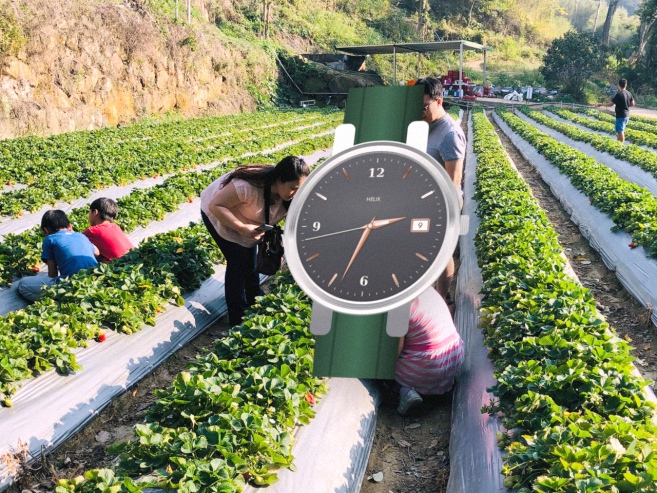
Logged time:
h=2 m=33 s=43
